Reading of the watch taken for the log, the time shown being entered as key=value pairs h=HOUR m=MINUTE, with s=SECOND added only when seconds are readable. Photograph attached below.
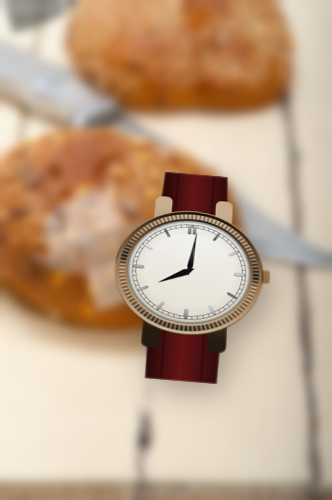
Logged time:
h=8 m=1
